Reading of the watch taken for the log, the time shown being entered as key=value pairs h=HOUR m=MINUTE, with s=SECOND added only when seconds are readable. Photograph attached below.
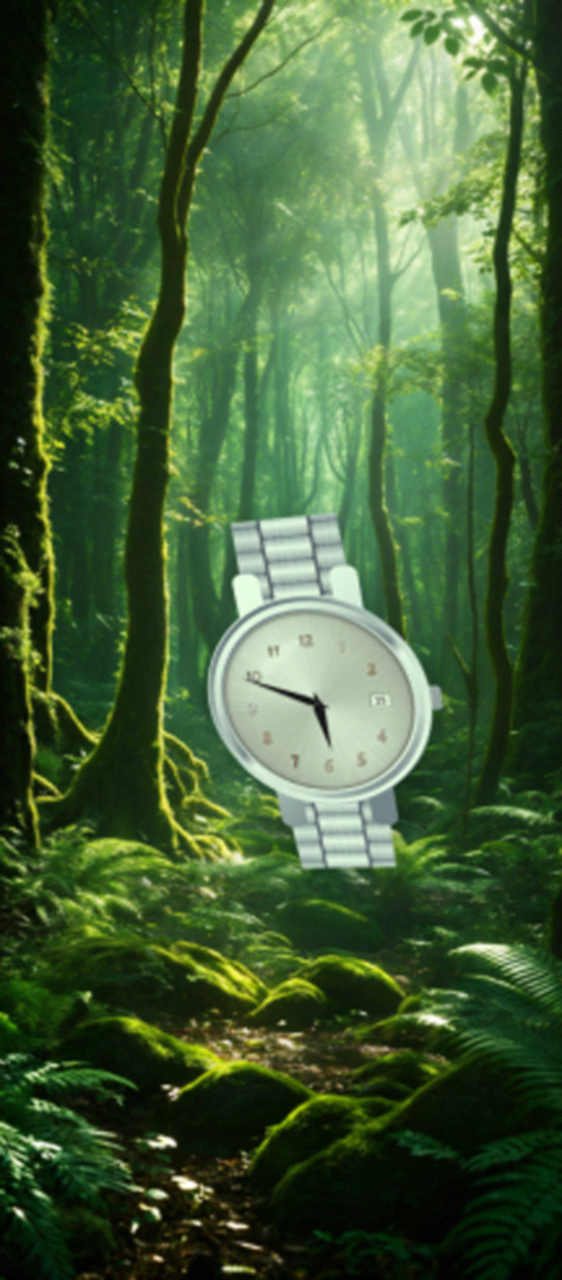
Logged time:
h=5 m=49
